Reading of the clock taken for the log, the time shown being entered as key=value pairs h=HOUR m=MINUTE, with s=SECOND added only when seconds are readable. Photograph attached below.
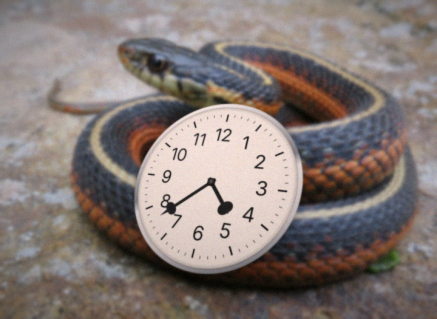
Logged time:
h=4 m=38
